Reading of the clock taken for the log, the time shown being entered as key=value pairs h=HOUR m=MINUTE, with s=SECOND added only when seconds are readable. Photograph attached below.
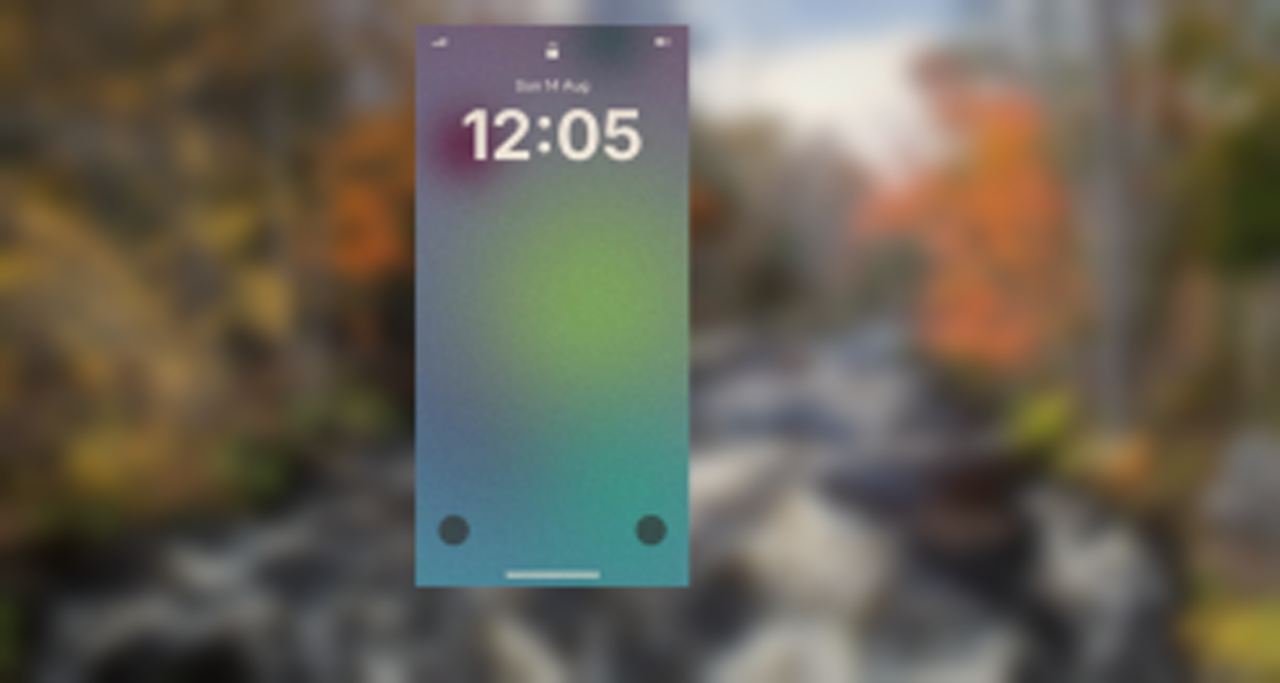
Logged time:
h=12 m=5
